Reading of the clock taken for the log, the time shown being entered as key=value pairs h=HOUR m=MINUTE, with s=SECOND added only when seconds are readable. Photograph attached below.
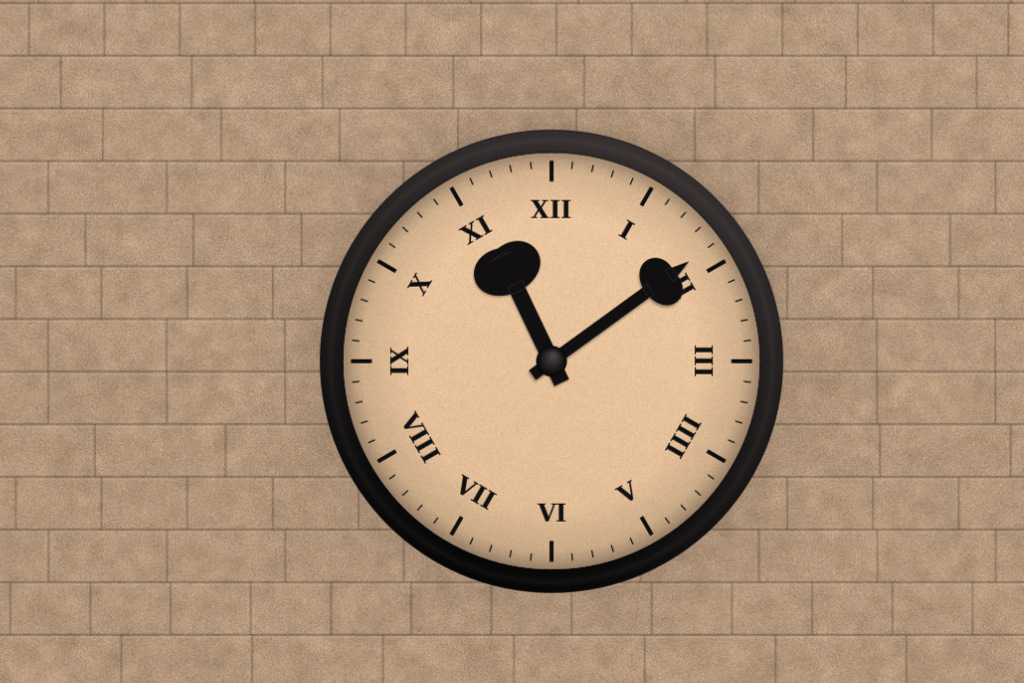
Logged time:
h=11 m=9
